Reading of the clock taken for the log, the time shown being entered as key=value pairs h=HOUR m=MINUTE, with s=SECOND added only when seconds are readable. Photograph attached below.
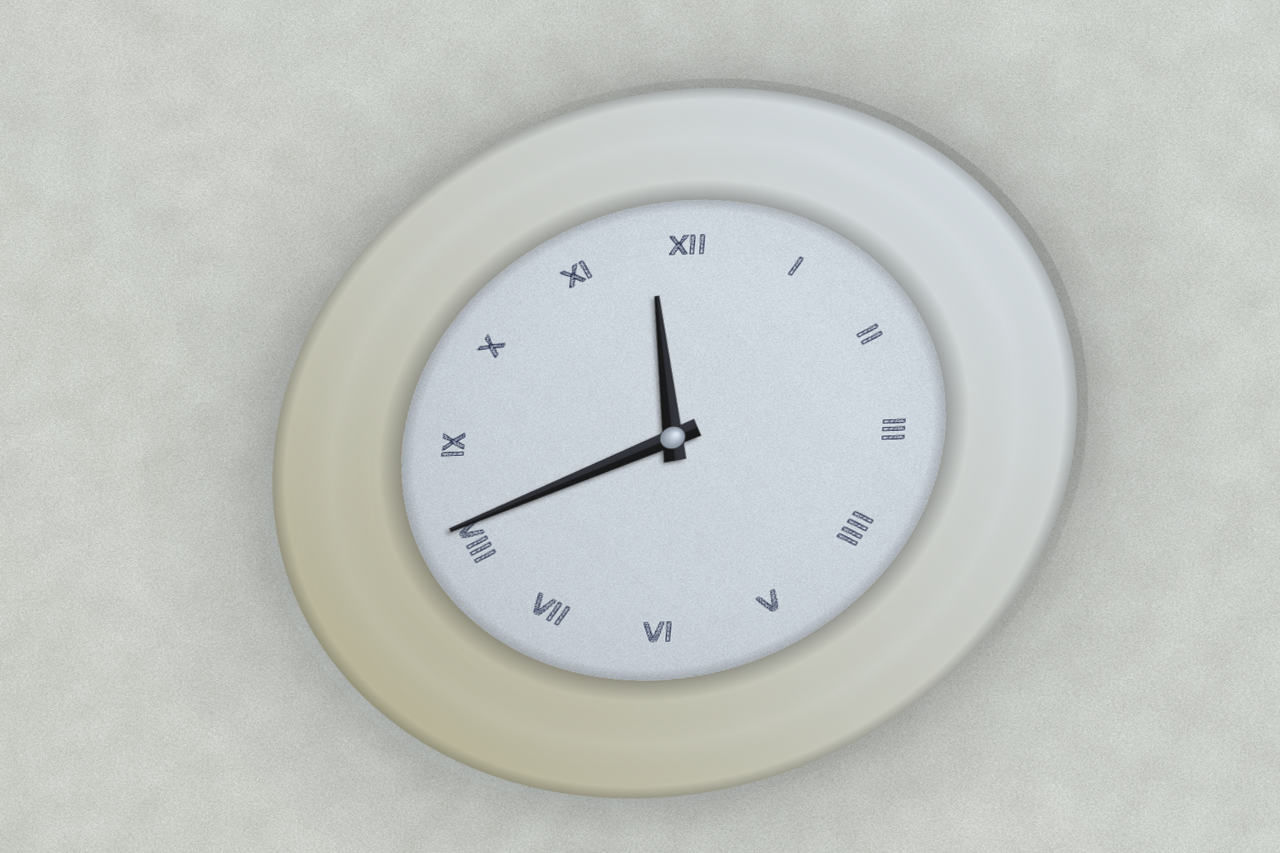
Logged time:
h=11 m=41
